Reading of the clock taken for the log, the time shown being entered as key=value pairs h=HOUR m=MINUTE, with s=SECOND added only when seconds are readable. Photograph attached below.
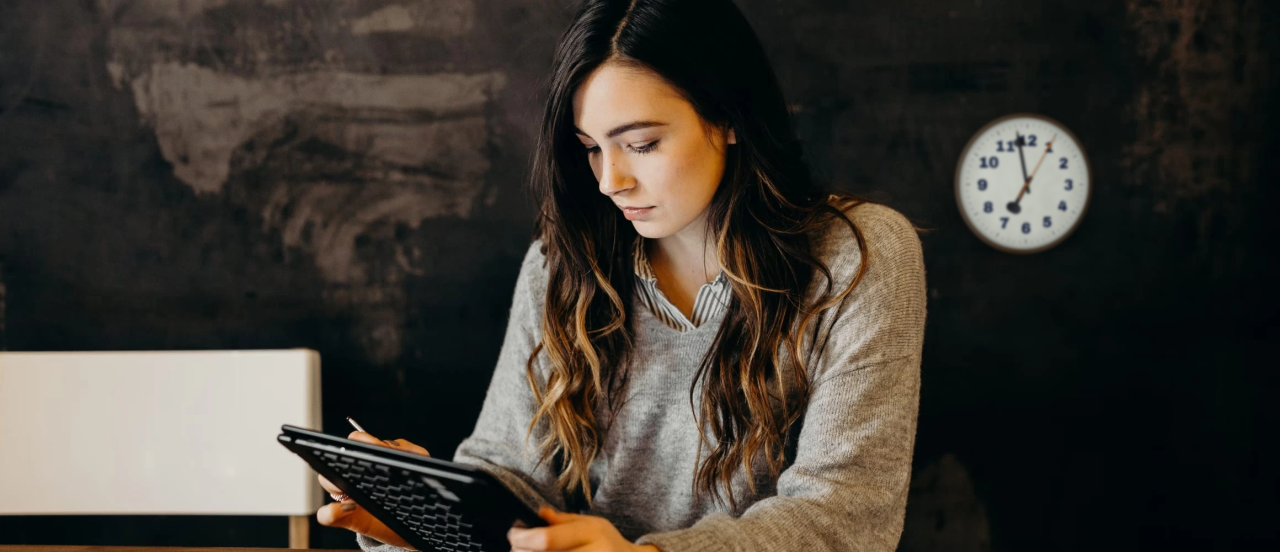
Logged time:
h=6 m=58 s=5
